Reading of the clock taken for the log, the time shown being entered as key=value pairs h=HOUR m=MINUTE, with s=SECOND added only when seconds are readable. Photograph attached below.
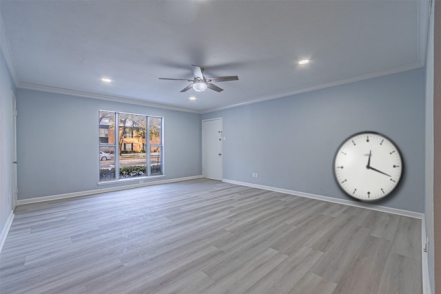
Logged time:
h=12 m=19
